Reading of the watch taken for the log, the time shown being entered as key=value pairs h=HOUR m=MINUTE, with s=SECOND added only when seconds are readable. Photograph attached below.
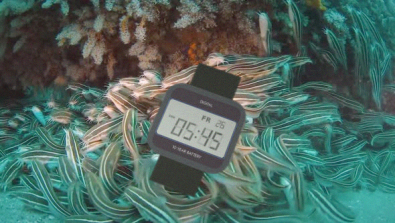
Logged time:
h=5 m=45
